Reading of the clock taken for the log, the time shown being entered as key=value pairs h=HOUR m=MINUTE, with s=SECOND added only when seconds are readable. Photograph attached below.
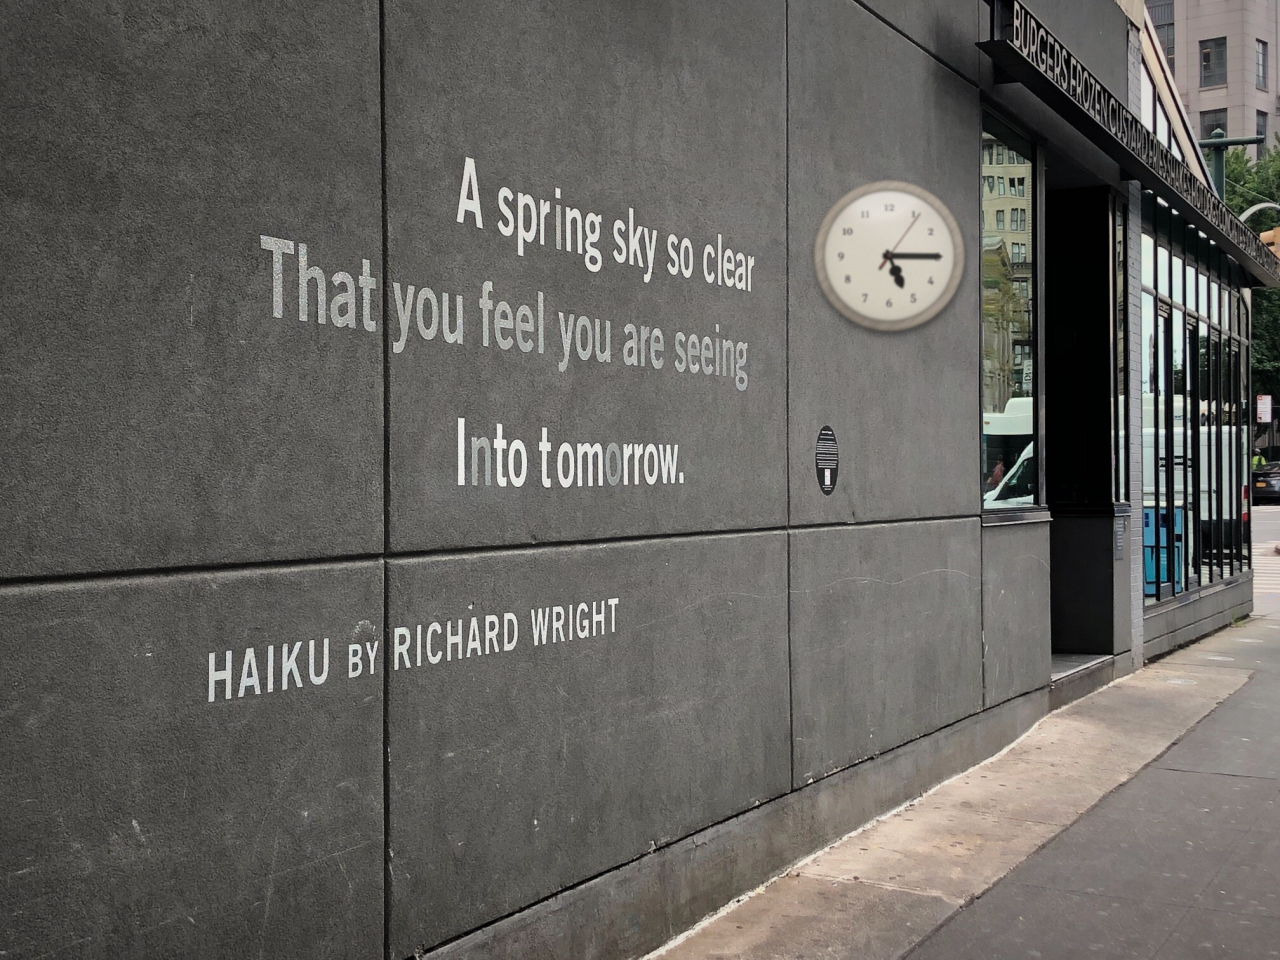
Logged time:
h=5 m=15 s=6
